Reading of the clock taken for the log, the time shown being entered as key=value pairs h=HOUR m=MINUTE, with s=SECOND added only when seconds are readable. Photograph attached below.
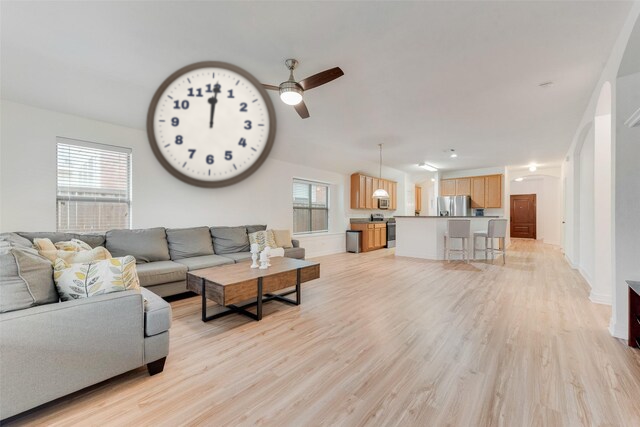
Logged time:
h=12 m=1
